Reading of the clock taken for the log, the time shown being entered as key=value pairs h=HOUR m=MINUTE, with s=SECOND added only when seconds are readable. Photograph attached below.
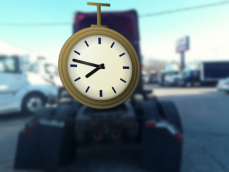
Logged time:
h=7 m=47
